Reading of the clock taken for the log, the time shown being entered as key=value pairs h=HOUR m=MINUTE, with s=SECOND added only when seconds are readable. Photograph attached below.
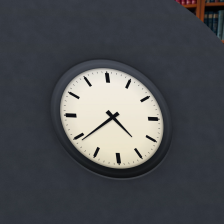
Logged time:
h=4 m=39
